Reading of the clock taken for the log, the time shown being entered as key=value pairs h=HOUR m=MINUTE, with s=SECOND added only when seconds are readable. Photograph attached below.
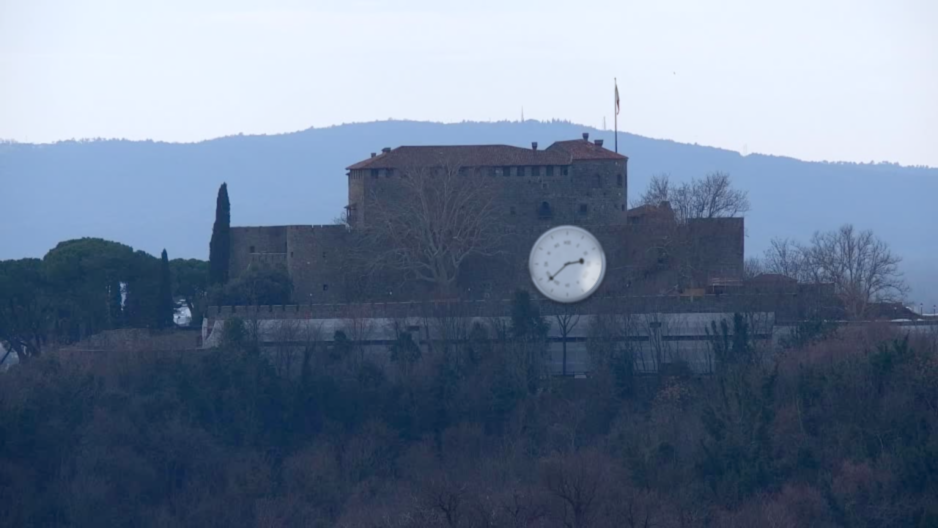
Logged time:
h=2 m=38
